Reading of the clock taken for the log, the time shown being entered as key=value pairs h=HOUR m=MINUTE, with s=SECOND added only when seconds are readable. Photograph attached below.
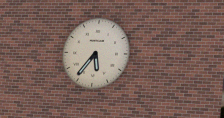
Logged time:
h=5 m=36
